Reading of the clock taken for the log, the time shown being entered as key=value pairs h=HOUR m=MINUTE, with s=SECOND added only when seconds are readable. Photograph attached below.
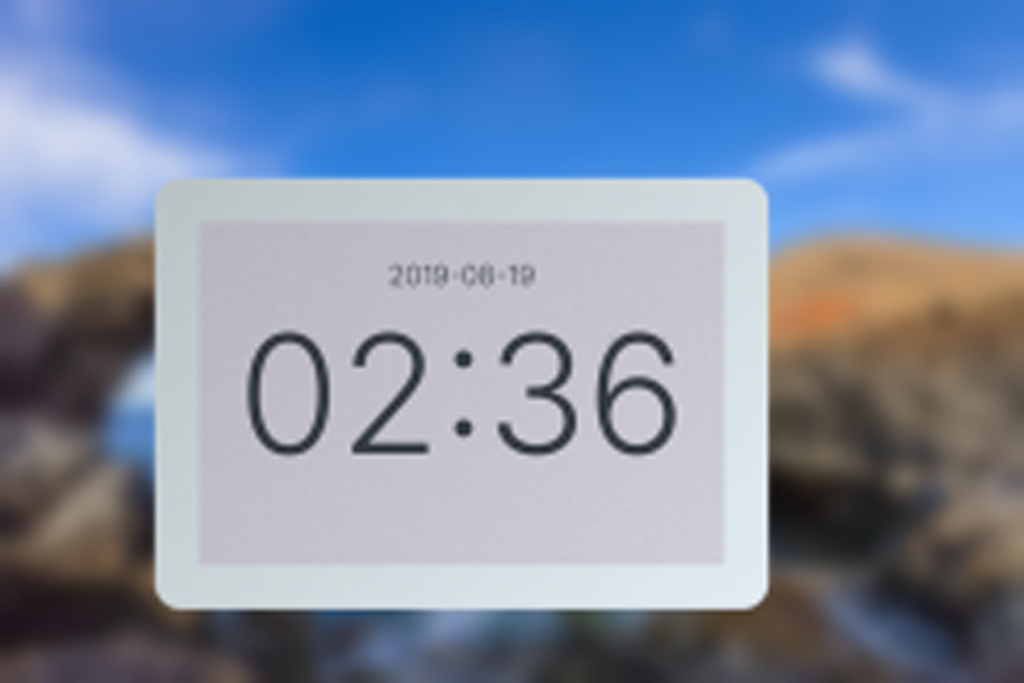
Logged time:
h=2 m=36
